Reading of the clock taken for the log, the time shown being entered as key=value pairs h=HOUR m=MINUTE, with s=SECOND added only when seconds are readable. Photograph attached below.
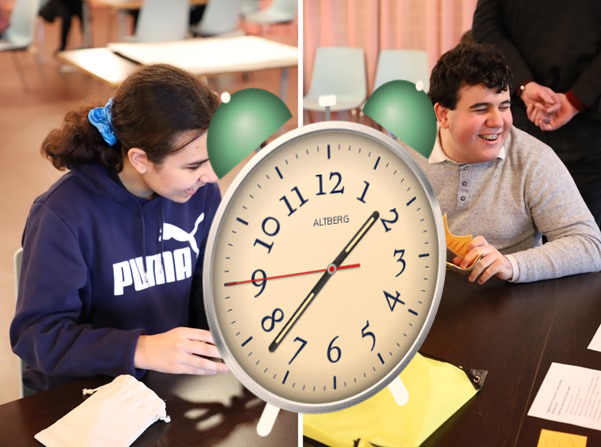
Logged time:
h=1 m=37 s=45
